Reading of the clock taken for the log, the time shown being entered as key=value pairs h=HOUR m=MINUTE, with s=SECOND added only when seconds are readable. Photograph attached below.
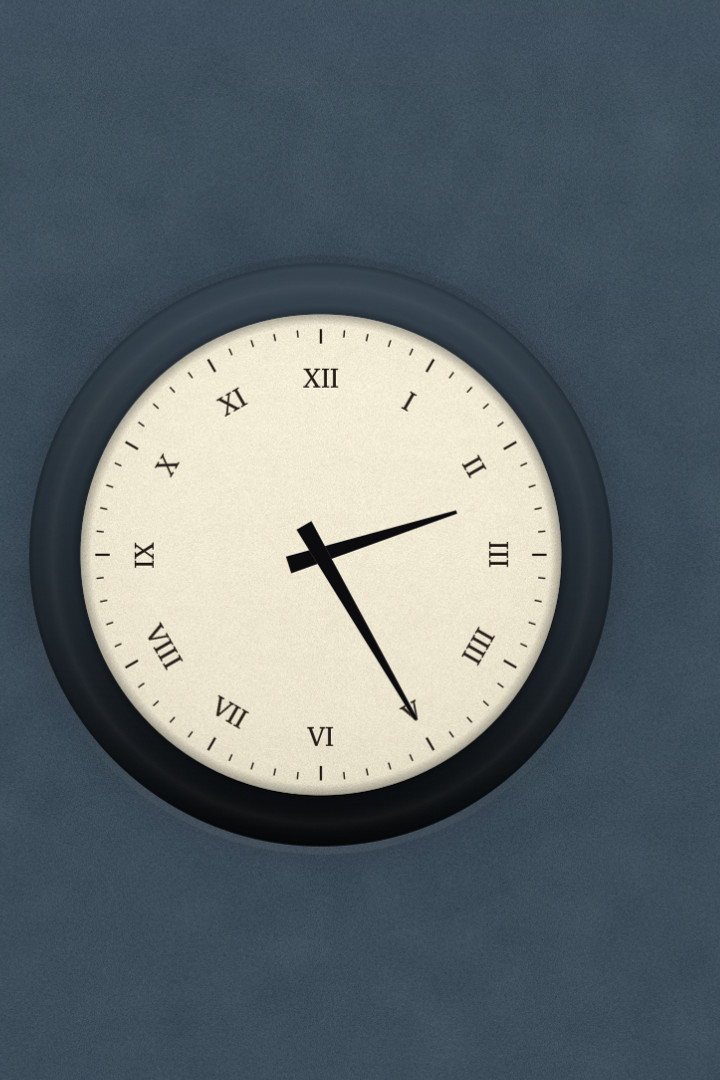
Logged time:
h=2 m=25
